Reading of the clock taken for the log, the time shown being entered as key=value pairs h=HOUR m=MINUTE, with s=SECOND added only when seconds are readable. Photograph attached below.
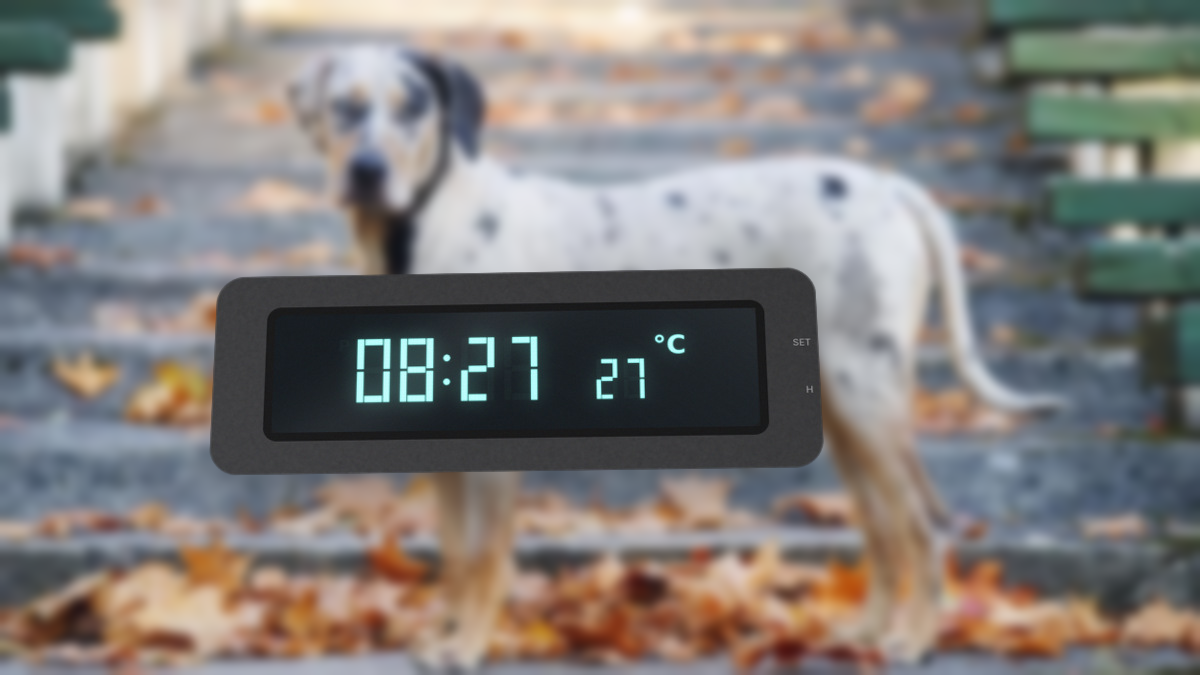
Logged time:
h=8 m=27
